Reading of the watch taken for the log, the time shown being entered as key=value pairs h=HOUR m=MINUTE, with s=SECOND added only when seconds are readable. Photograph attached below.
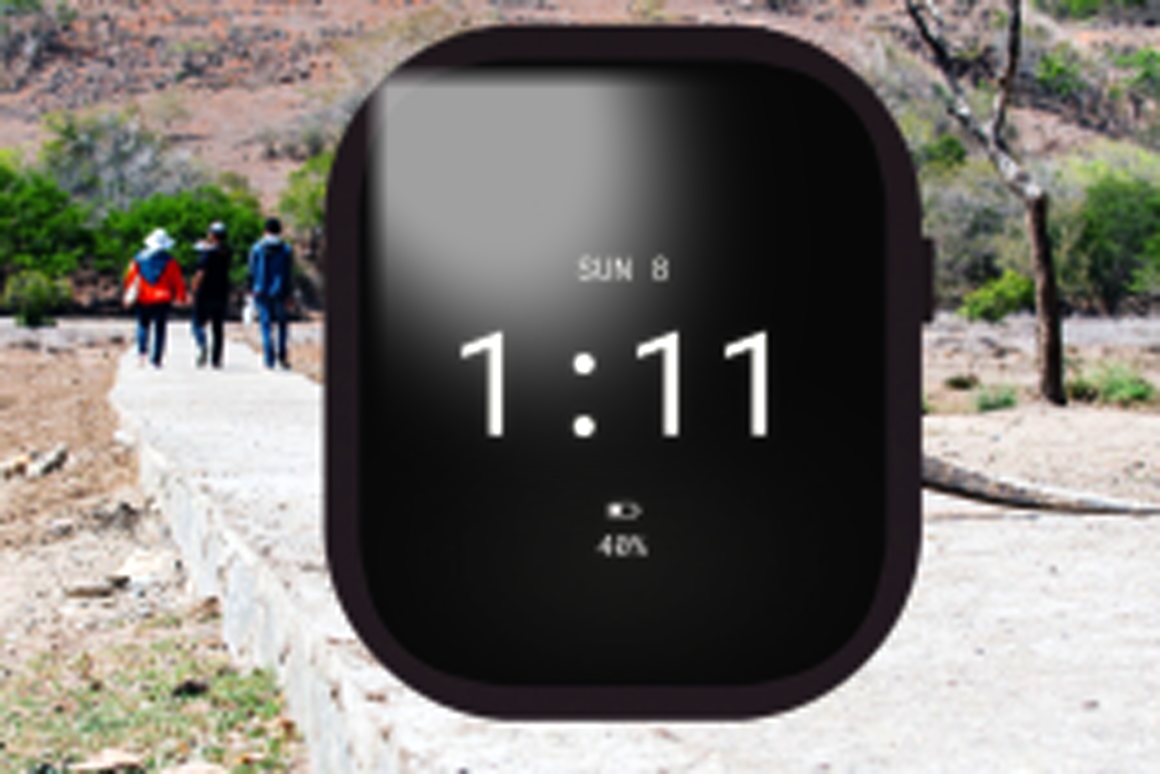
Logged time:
h=1 m=11
